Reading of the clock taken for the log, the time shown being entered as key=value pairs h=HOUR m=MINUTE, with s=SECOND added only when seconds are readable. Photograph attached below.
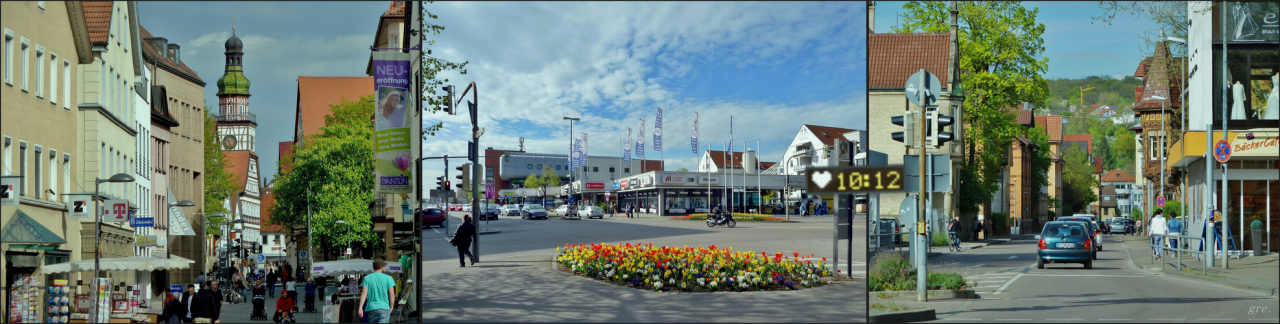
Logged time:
h=10 m=12
